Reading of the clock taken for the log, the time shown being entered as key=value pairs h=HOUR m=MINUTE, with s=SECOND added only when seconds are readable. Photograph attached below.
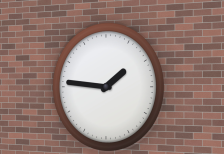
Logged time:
h=1 m=46
